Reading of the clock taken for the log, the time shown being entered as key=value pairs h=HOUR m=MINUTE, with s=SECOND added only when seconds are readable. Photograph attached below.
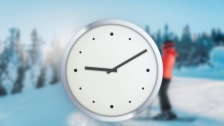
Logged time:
h=9 m=10
